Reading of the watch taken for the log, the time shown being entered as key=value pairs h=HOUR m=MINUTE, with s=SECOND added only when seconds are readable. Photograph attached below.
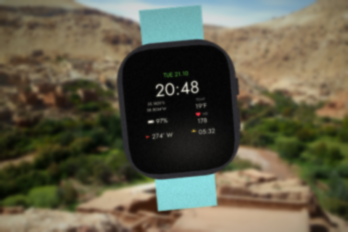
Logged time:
h=20 m=48
